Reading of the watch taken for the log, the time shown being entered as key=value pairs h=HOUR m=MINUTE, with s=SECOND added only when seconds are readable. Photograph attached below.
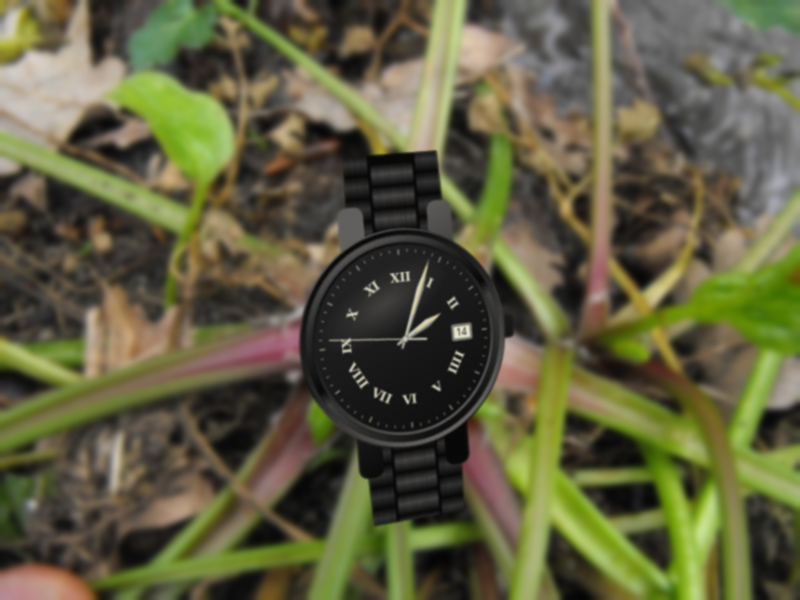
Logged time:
h=2 m=3 s=46
